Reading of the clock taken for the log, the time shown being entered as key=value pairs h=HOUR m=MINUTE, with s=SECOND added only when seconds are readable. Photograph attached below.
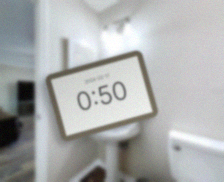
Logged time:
h=0 m=50
